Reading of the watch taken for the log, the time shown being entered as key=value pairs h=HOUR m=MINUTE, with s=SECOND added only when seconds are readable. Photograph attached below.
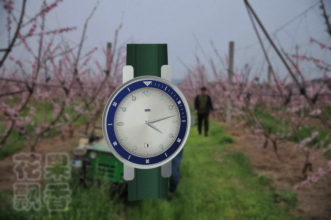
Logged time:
h=4 m=13
